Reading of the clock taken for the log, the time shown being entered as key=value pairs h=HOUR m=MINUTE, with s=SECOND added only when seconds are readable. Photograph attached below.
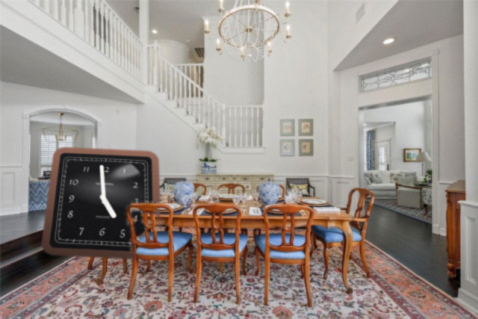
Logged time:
h=4 m=59
